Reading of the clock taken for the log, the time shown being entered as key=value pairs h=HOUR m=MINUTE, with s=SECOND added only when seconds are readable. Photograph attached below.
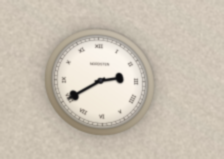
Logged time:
h=2 m=40
